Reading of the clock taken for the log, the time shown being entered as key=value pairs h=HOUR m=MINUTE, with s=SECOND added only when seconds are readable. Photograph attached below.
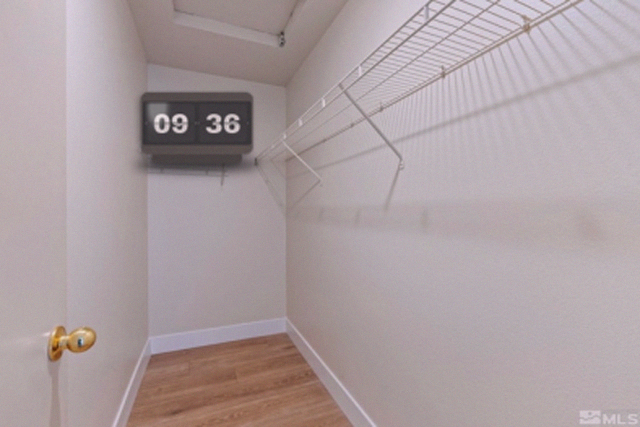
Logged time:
h=9 m=36
